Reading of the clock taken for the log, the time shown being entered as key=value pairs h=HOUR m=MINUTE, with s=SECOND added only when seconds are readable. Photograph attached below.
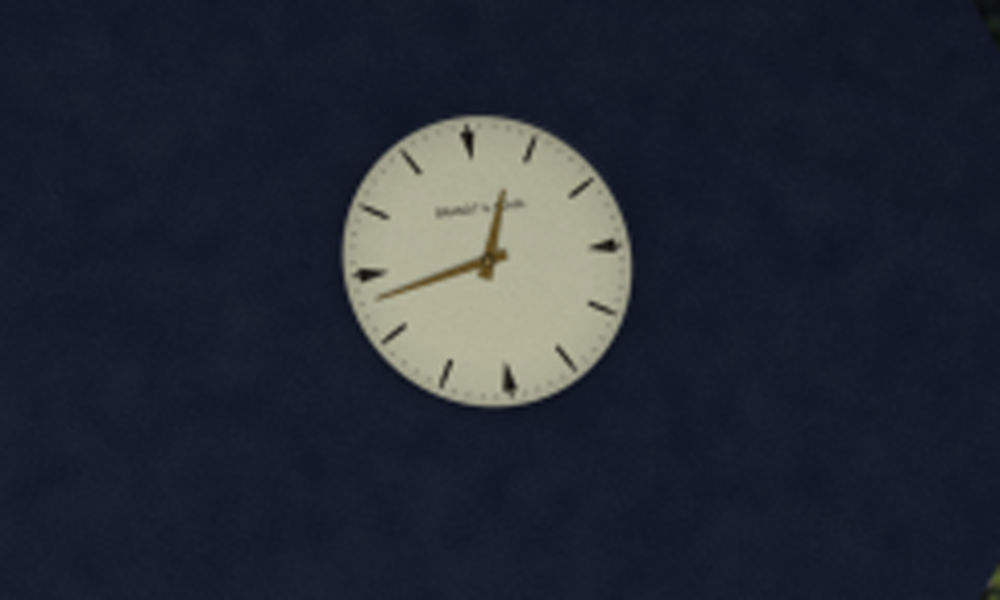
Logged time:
h=12 m=43
